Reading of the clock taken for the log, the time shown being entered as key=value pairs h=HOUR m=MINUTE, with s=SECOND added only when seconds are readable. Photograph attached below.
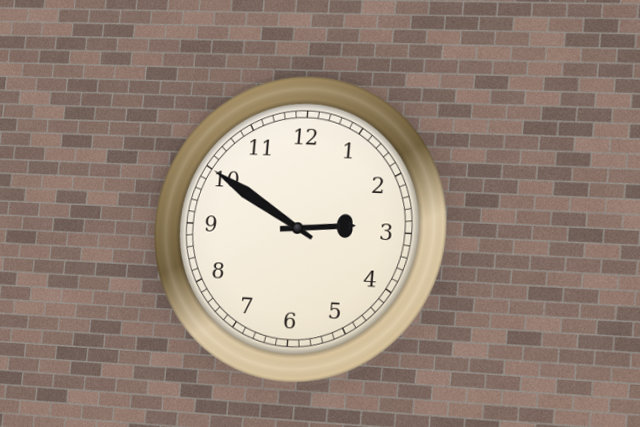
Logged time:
h=2 m=50
